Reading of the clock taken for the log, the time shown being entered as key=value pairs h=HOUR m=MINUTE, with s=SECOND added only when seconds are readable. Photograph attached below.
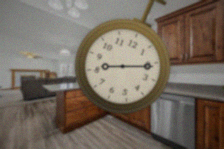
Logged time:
h=8 m=11
